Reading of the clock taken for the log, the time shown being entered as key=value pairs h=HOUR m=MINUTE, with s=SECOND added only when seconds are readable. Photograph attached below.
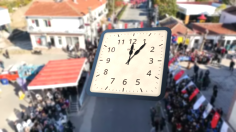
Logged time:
h=12 m=6
